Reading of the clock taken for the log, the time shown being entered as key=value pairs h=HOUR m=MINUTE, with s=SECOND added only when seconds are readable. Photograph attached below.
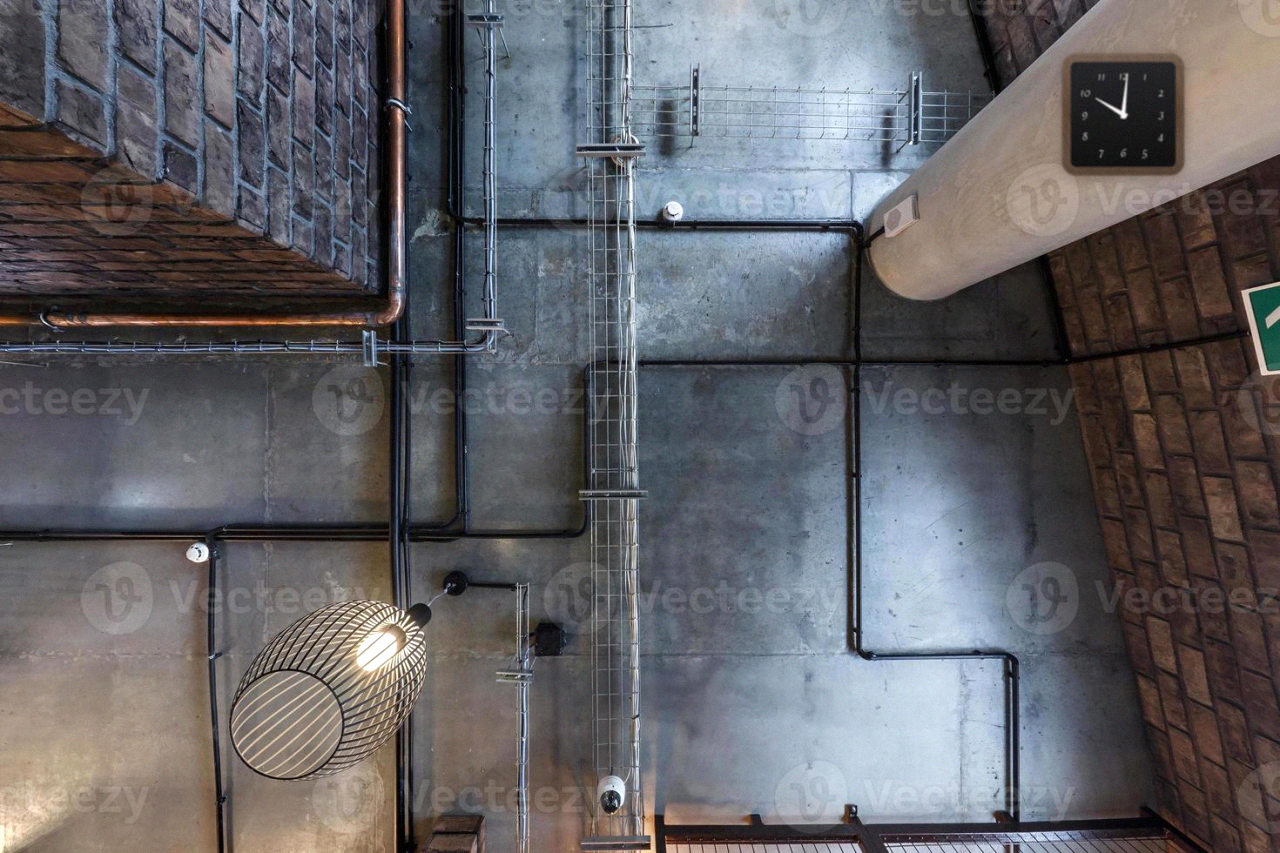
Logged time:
h=10 m=1
